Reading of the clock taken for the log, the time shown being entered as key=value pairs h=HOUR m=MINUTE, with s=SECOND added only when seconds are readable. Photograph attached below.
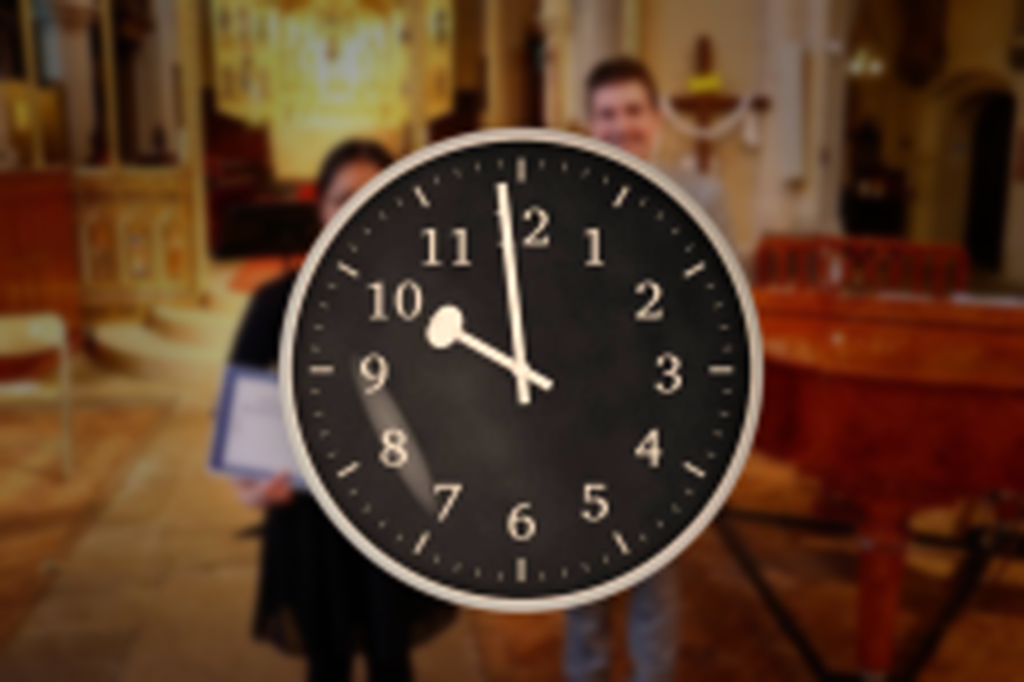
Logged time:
h=9 m=59
